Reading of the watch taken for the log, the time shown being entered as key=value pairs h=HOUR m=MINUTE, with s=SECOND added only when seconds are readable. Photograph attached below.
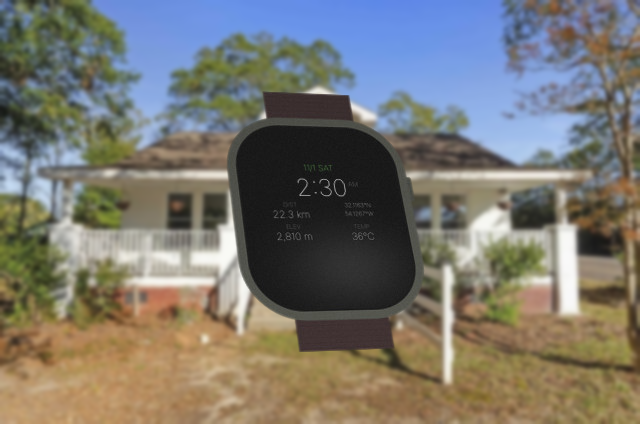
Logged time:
h=2 m=30
